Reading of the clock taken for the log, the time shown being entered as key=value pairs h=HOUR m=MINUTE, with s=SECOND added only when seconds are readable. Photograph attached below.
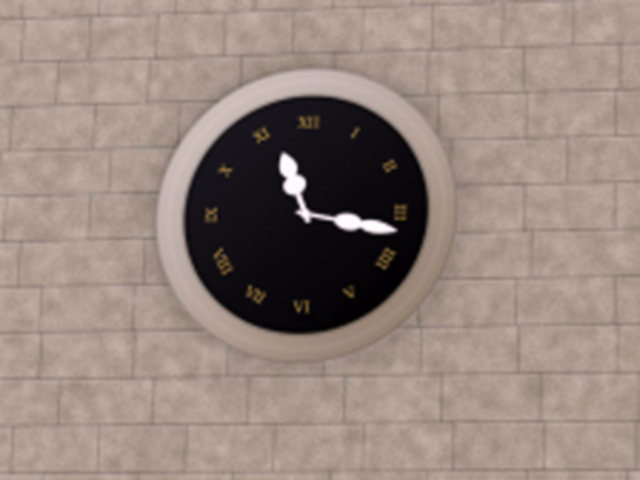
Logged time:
h=11 m=17
